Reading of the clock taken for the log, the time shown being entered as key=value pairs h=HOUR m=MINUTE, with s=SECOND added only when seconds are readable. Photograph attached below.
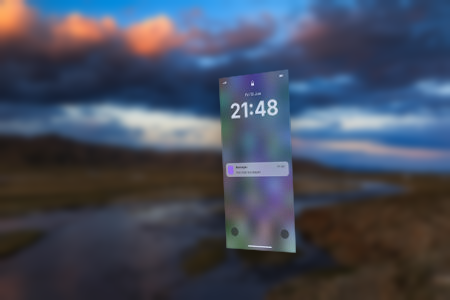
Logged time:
h=21 m=48
